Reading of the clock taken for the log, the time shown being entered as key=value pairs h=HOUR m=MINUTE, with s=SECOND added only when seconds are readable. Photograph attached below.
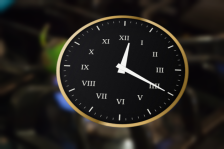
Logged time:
h=12 m=20
